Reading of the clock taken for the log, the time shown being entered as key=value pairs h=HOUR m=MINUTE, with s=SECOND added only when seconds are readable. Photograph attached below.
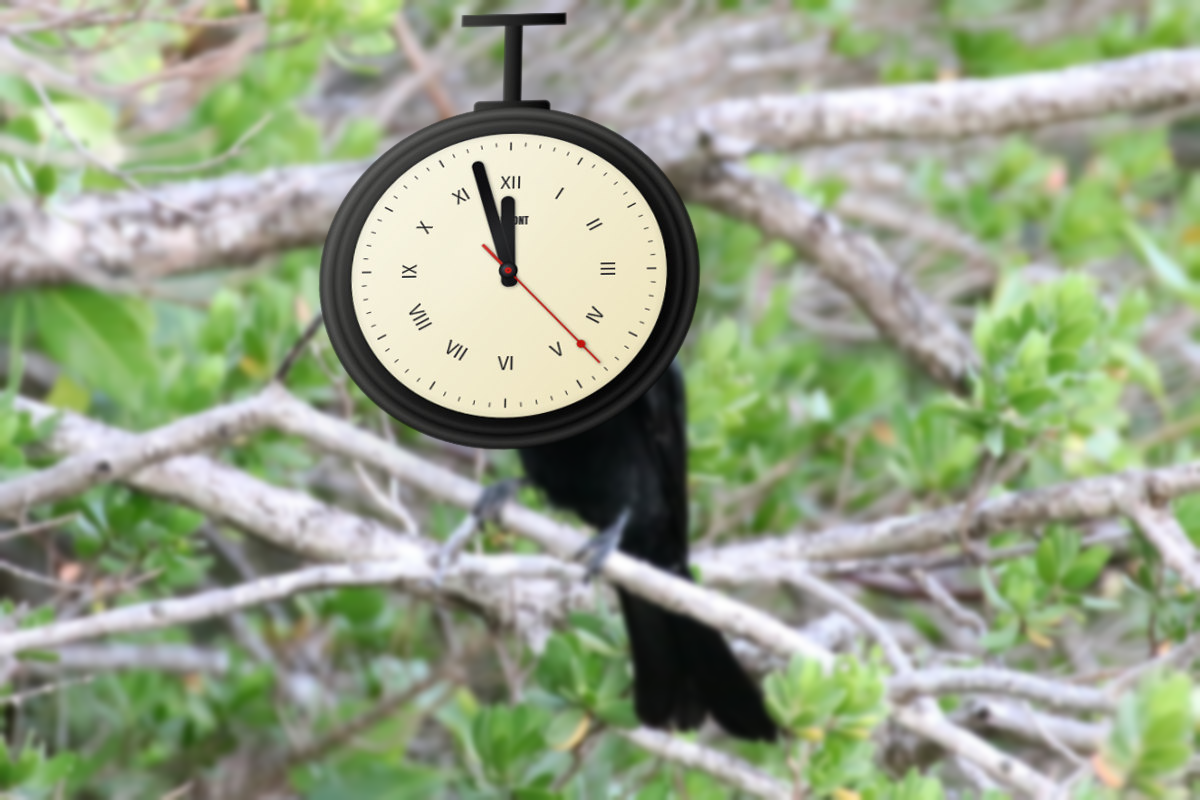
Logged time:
h=11 m=57 s=23
